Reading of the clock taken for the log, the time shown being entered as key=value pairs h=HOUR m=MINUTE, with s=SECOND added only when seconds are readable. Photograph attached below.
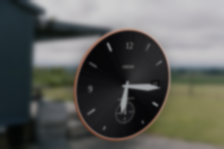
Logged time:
h=6 m=16
